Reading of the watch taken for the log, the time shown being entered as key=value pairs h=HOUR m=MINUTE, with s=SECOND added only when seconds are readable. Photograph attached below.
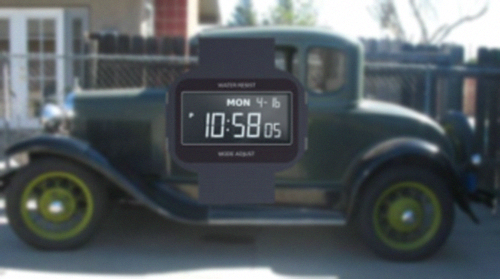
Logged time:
h=10 m=58 s=5
